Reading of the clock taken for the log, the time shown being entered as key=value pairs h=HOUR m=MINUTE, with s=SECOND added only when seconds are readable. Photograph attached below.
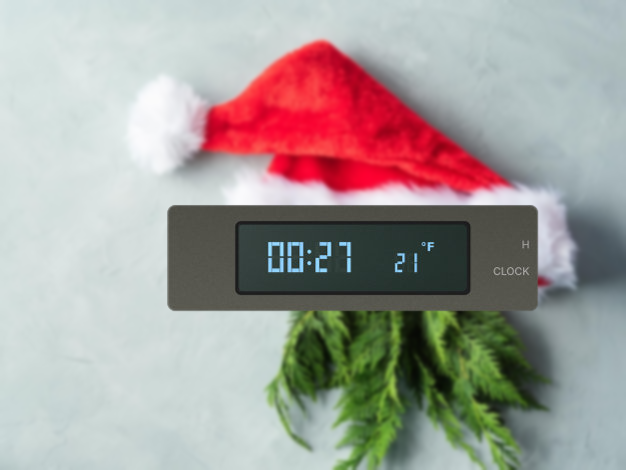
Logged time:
h=0 m=27
